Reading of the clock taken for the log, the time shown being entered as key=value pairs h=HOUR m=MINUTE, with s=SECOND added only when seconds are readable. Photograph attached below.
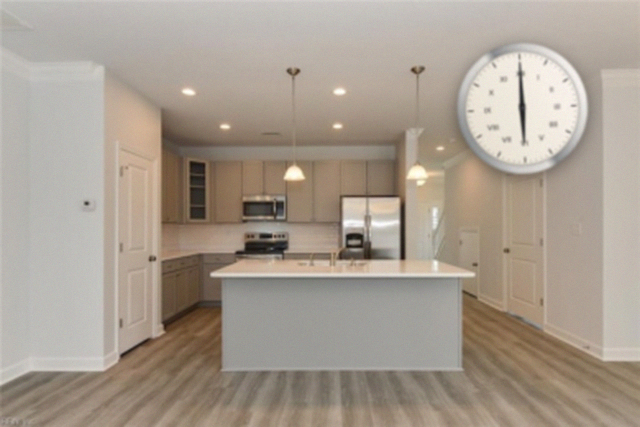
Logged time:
h=6 m=0
